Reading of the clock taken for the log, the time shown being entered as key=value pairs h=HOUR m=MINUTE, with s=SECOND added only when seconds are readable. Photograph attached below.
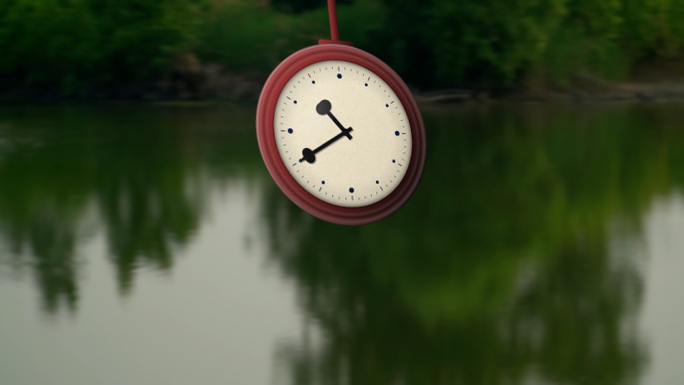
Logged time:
h=10 m=40
